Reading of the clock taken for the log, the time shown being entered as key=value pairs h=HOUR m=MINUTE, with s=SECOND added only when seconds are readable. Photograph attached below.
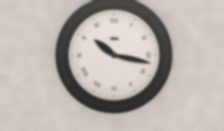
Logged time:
h=10 m=17
